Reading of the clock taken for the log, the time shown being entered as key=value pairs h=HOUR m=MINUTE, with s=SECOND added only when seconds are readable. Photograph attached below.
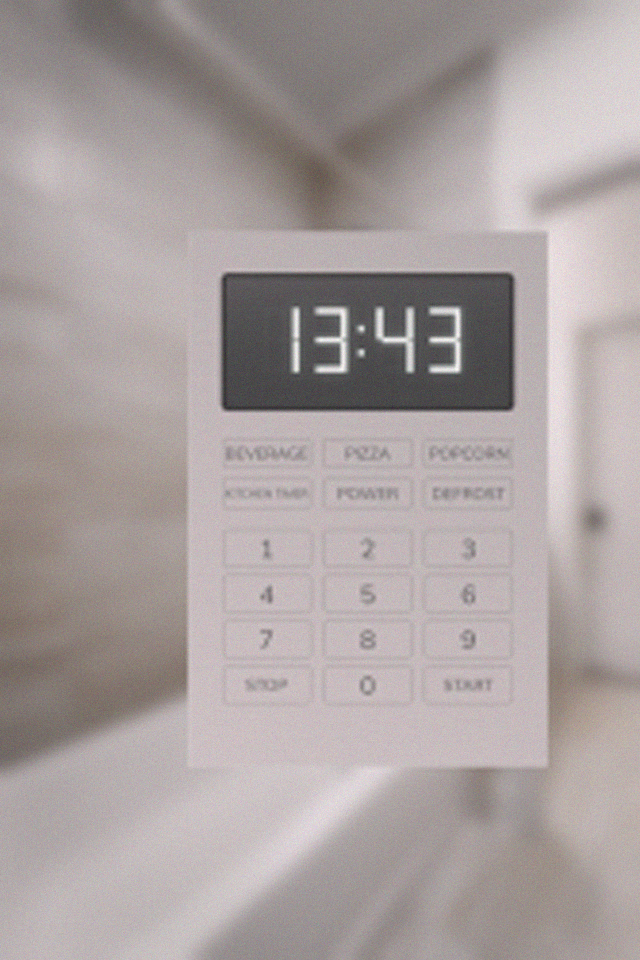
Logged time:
h=13 m=43
